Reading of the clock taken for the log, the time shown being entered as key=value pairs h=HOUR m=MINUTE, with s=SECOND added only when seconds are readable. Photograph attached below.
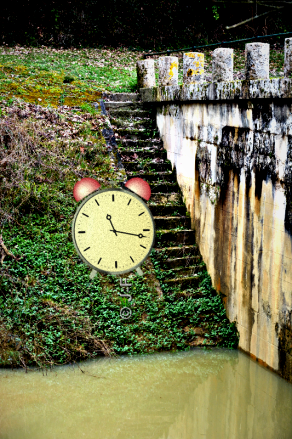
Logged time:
h=11 m=17
